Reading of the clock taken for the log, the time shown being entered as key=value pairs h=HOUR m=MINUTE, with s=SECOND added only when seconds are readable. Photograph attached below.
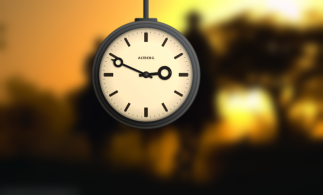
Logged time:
h=2 m=49
